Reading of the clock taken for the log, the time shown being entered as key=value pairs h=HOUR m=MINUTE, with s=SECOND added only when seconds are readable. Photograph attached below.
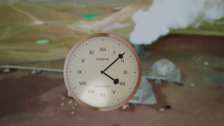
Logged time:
h=4 m=8
